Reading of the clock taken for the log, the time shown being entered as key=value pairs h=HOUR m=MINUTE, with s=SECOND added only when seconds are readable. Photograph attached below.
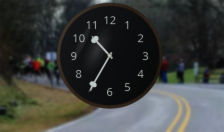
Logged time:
h=10 m=35
